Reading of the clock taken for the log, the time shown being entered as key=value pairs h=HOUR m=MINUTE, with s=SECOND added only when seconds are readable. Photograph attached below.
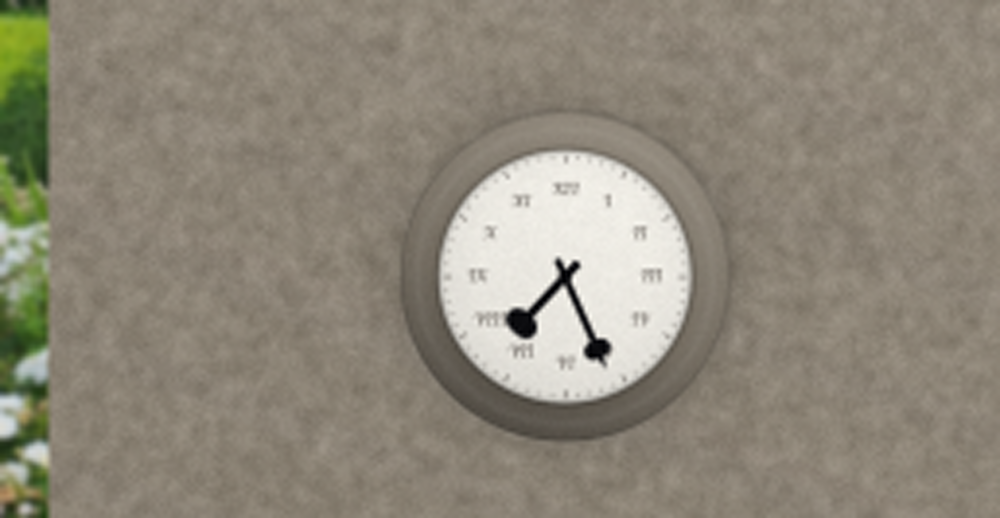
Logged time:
h=7 m=26
